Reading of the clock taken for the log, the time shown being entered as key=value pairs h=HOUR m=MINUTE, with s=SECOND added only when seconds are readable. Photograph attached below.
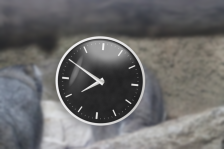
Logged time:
h=7 m=50
